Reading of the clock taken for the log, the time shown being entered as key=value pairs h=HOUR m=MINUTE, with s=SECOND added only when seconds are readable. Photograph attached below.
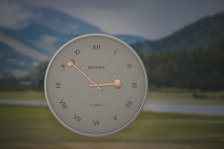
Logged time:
h=2 m=52
